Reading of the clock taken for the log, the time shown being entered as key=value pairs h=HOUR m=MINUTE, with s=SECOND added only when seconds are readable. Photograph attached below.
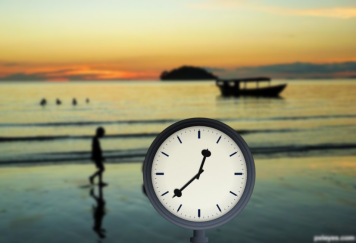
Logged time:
h=12 m=38
